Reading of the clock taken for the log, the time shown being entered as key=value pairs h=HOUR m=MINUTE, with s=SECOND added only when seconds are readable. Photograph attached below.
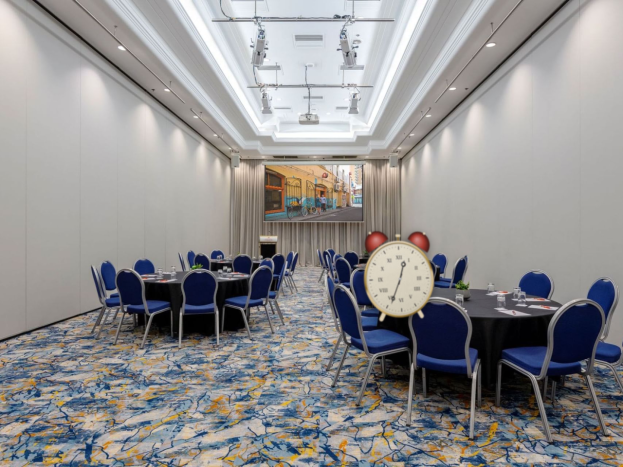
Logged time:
h=12 m=34
